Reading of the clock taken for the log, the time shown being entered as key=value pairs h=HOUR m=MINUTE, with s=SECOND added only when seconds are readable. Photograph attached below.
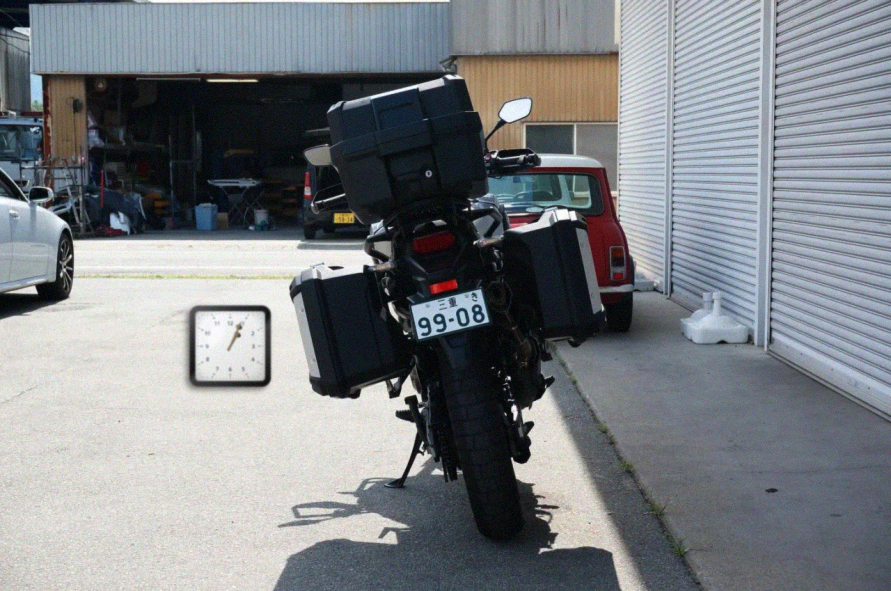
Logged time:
h=1 m=4
